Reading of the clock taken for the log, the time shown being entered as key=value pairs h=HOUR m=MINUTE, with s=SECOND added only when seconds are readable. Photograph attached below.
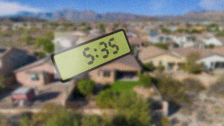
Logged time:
h=5 m=35
